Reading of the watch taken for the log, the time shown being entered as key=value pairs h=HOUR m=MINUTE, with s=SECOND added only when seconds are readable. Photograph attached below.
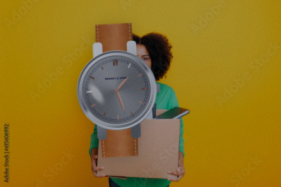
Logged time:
h=1 m=27
